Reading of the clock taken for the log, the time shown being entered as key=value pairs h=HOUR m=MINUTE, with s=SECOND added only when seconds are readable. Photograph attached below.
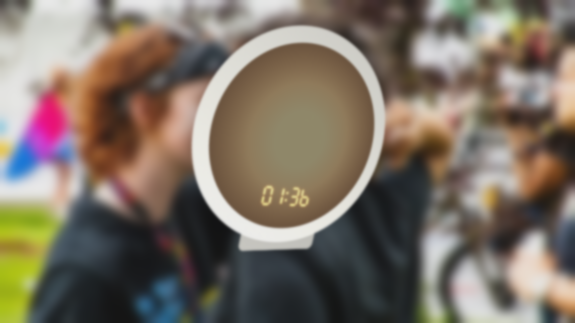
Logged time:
h=1 m=36
